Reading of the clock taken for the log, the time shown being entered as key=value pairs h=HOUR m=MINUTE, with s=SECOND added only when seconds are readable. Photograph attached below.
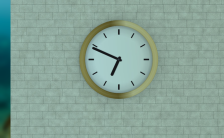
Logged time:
h=6 m=49
